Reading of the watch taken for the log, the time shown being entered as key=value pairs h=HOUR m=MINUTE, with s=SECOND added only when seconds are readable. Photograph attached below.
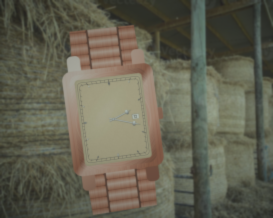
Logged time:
h=2 m=18
